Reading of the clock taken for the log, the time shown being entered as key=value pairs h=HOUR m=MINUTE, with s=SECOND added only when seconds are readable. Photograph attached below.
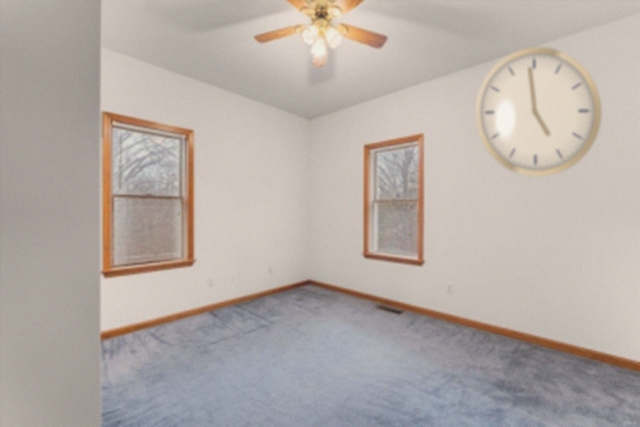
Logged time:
h=4 m=59
